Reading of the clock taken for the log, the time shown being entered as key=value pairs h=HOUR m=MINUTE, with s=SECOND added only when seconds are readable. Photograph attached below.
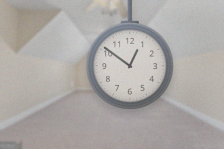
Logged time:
h=12 m=51
